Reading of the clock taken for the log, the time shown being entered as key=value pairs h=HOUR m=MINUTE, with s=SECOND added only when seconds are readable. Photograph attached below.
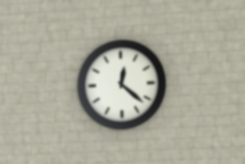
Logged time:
h=12 m=22
